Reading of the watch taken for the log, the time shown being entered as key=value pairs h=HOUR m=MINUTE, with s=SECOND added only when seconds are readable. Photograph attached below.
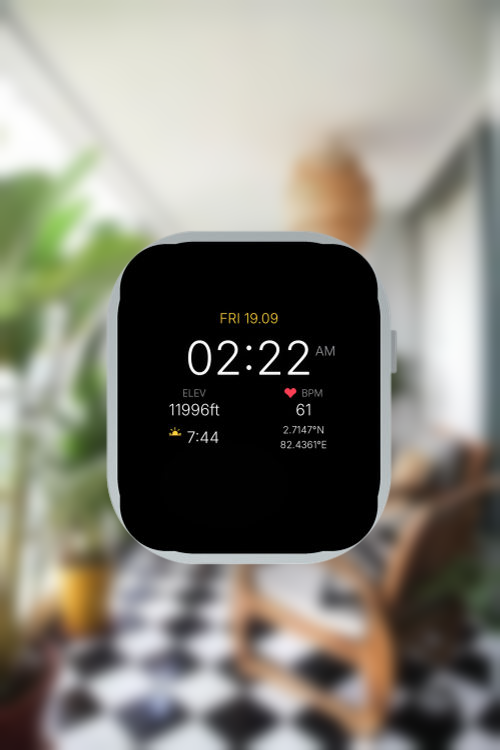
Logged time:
h=2 m=22
